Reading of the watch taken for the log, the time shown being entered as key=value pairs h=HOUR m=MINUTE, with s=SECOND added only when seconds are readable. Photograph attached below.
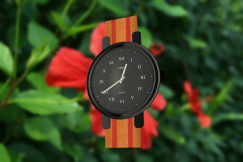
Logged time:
h=12 m=40
